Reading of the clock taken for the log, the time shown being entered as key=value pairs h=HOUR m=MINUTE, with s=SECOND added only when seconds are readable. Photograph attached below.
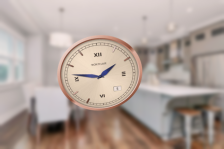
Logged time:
h=1 m=47
